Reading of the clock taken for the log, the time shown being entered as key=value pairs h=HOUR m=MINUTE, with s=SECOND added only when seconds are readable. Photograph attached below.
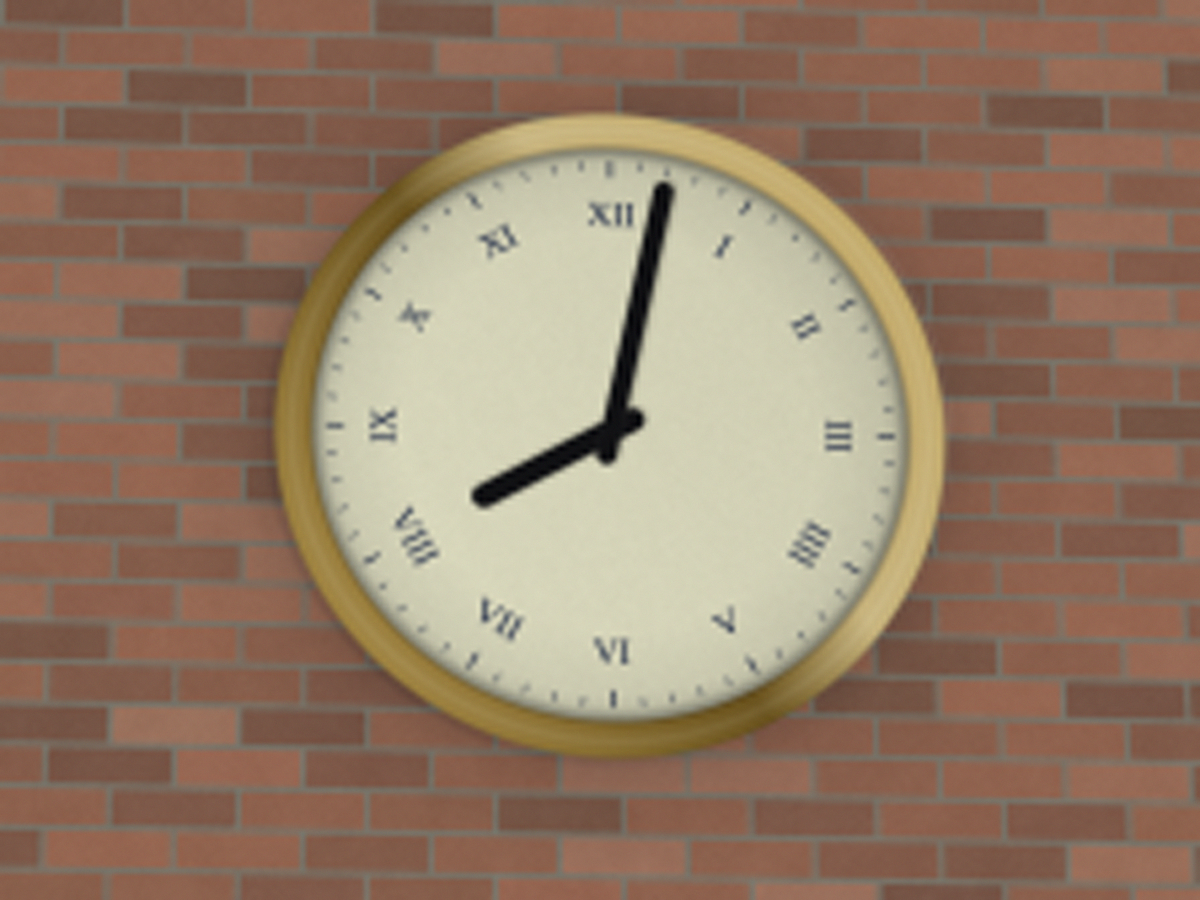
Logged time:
h=8 m=2
